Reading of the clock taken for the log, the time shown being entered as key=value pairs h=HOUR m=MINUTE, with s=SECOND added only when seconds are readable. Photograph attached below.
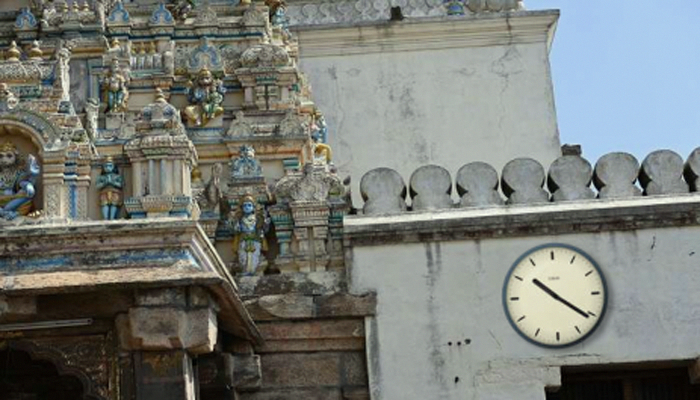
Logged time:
h=10 m=21
